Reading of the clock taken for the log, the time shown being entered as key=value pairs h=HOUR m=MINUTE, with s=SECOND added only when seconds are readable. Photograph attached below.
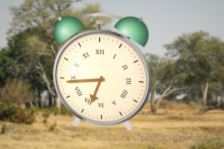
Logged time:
h=6 m=44
